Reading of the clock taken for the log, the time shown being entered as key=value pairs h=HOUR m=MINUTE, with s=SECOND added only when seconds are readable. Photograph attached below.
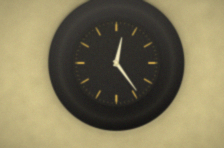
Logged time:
h=12 m=24
